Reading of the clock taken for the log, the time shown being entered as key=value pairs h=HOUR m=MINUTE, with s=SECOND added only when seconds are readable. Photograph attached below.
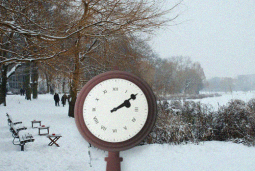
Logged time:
h=2 m=9
